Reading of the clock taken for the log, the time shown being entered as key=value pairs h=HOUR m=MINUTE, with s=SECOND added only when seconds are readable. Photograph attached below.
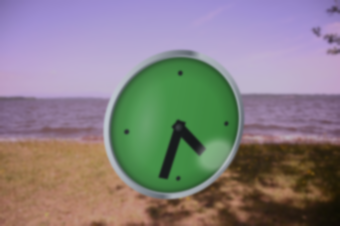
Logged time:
h=4 m=33
